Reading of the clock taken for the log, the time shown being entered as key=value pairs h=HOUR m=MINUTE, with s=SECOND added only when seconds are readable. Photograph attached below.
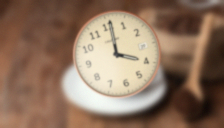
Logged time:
h=4 m=1
